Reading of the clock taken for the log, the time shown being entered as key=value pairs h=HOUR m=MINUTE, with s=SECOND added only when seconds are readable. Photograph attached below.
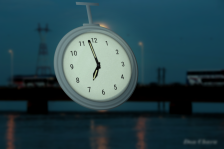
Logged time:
h=6 m=58
